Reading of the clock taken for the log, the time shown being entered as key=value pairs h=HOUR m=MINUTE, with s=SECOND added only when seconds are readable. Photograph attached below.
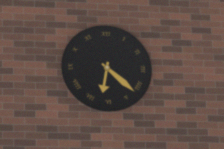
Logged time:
h=6 m=22
